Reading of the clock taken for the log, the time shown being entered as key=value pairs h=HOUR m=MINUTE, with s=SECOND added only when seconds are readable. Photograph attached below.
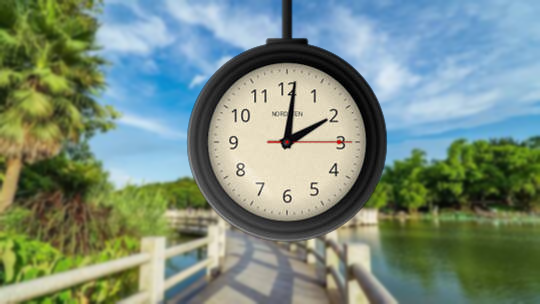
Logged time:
h=2 m=1 s=15
